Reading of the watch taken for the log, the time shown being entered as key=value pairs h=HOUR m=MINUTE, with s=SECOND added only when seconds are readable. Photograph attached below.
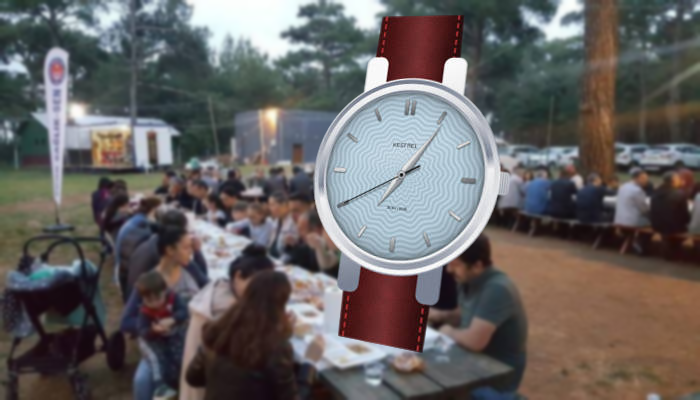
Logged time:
h=7 m=5 s=40
